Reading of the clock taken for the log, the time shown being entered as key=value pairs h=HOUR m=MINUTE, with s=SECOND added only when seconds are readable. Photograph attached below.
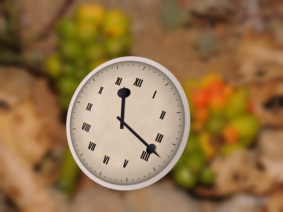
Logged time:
h=11 m=18
